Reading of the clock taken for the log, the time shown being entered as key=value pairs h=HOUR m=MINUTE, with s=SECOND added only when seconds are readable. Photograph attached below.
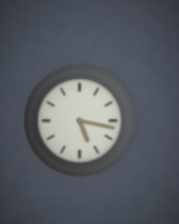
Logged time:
h=5 m=17
